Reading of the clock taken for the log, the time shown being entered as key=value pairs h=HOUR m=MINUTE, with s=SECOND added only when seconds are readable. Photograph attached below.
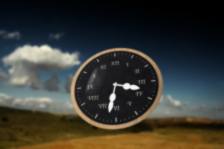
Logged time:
h=3 m=32
